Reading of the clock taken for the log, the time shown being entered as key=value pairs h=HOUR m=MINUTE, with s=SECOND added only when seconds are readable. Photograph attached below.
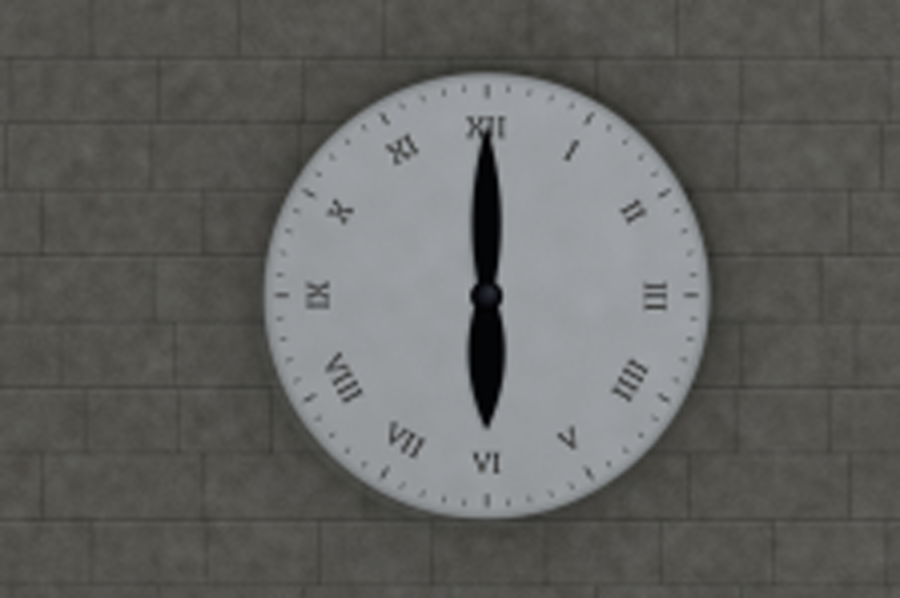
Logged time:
h=6 m=0
